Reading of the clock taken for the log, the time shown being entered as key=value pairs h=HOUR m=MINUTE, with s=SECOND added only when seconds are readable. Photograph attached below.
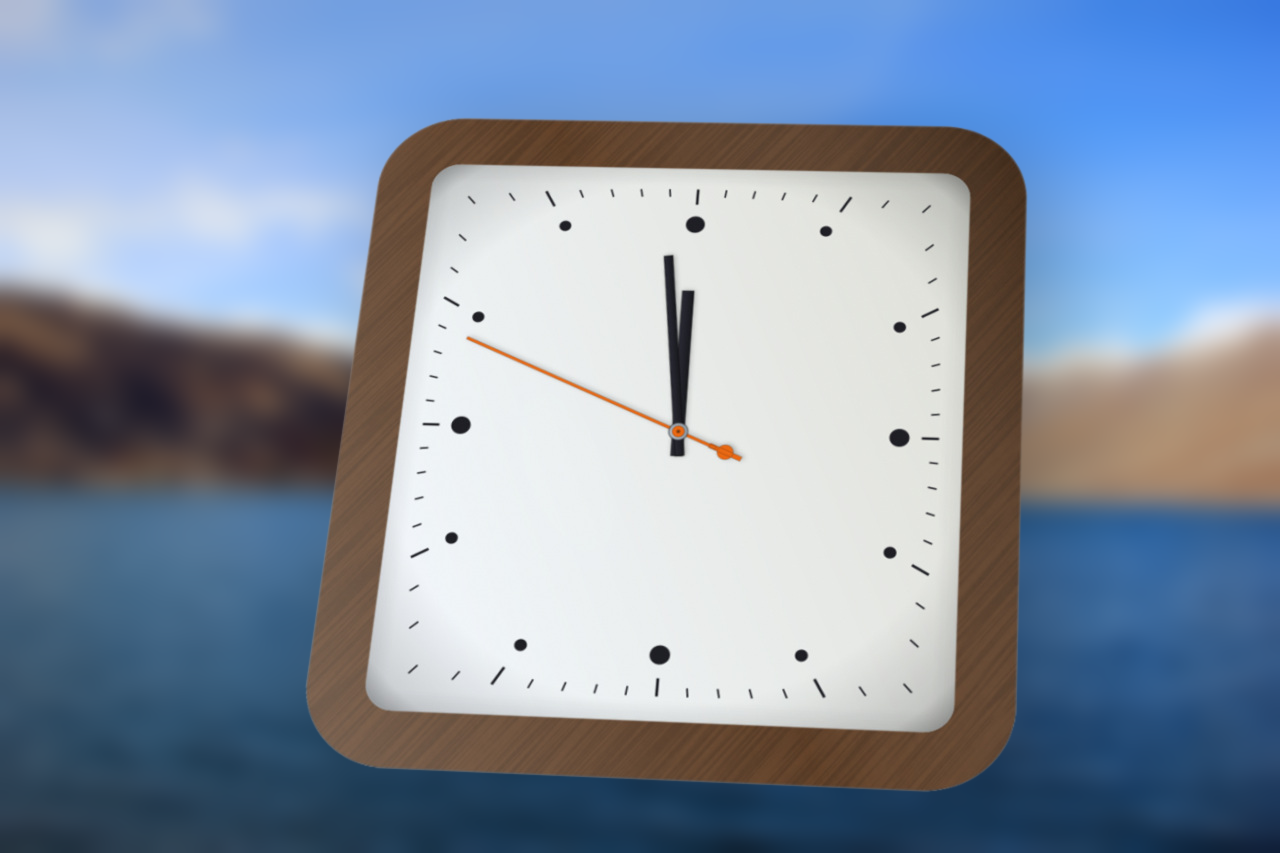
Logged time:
h=11 m=58 s=49
